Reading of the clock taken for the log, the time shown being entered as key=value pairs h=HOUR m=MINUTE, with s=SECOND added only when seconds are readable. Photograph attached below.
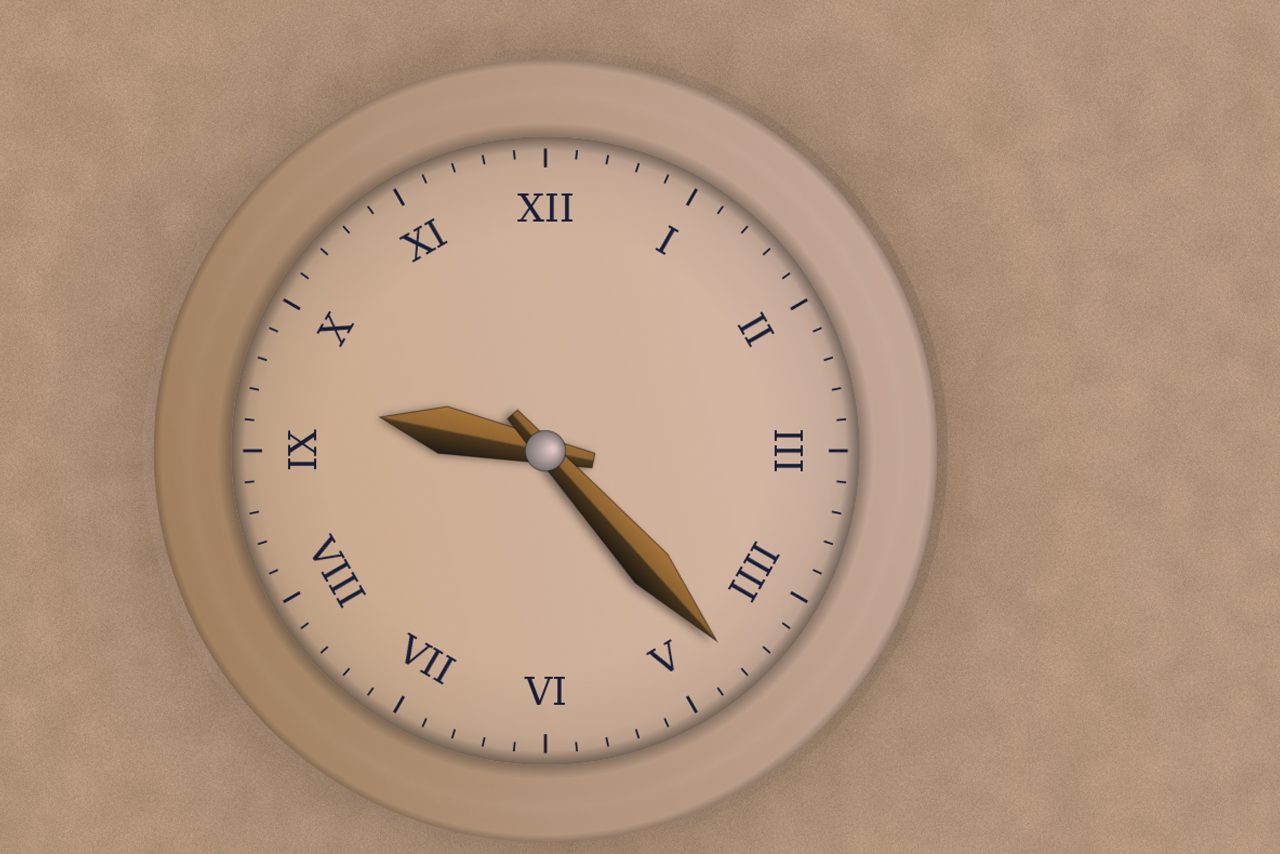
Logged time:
h=9 m=23
